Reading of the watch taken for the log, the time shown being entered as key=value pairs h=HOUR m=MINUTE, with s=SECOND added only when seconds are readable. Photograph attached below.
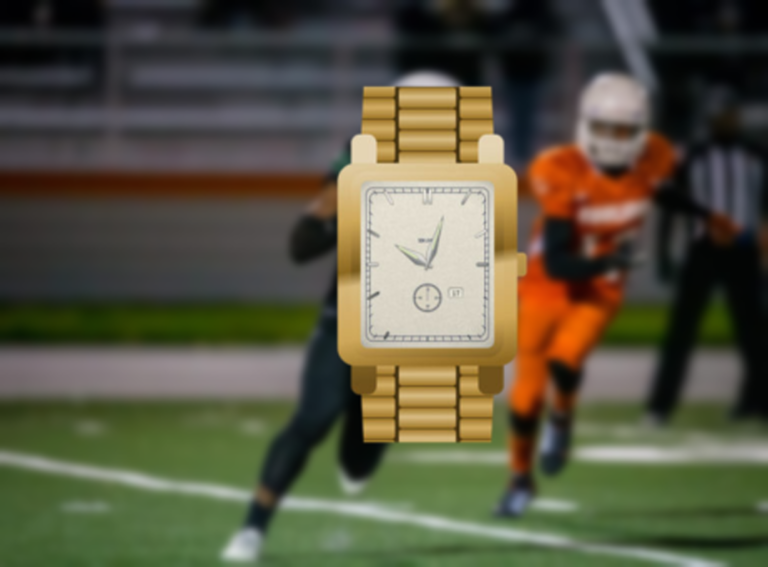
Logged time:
h=10 m=3
